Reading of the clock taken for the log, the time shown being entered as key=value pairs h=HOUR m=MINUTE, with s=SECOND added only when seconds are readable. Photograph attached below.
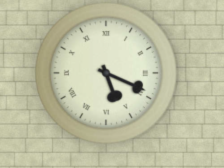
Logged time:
h=5 m=19
